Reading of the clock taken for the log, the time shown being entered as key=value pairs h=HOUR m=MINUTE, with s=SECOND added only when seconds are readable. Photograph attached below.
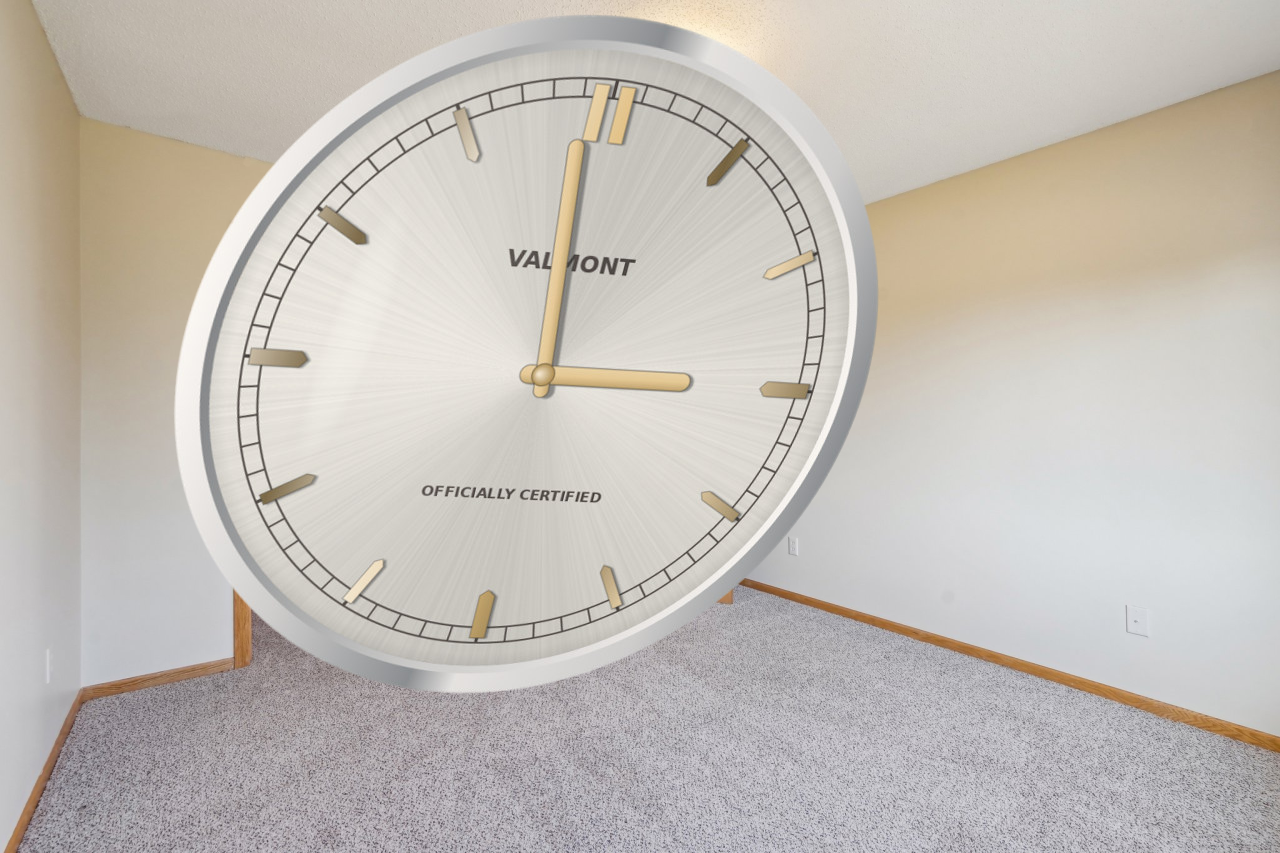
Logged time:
h=2 m=59
